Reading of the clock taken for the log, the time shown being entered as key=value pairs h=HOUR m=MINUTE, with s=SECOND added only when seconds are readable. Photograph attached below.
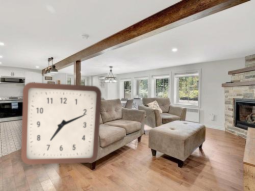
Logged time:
h=7 m=11
